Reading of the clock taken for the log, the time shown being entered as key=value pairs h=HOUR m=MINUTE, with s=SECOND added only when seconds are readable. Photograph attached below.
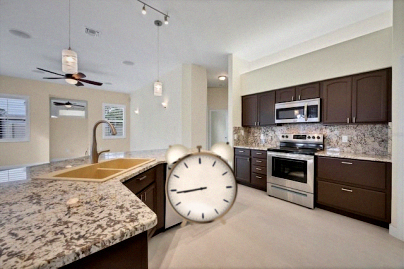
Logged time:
h=8 m=44
